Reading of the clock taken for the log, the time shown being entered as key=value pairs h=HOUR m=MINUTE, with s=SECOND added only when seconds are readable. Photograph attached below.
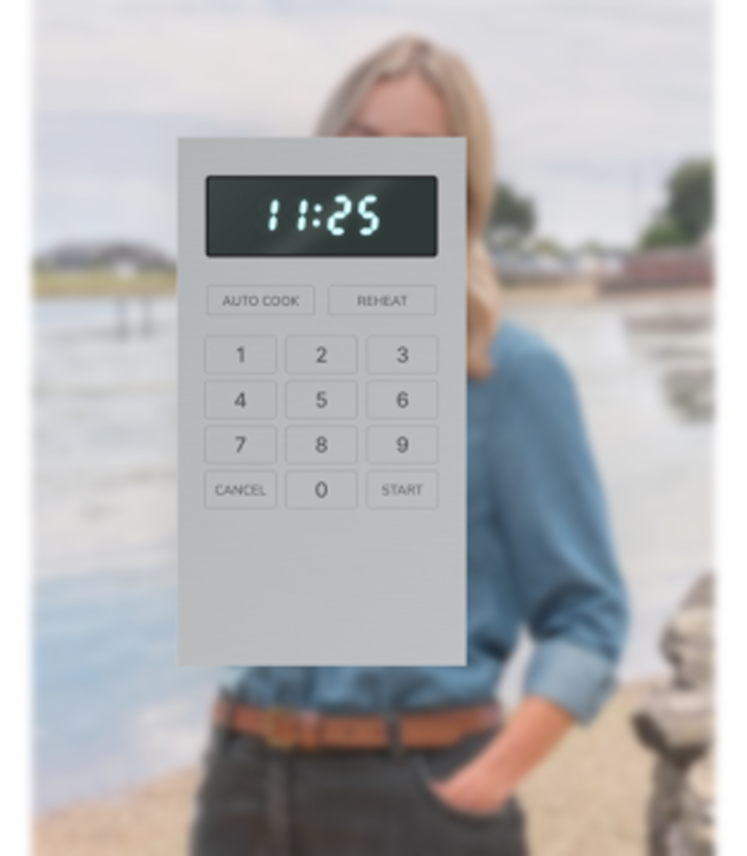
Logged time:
h=11 m=25
